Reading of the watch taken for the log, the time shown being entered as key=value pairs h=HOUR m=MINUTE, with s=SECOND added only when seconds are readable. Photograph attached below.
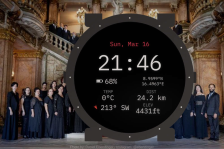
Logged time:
h=21 m=46
